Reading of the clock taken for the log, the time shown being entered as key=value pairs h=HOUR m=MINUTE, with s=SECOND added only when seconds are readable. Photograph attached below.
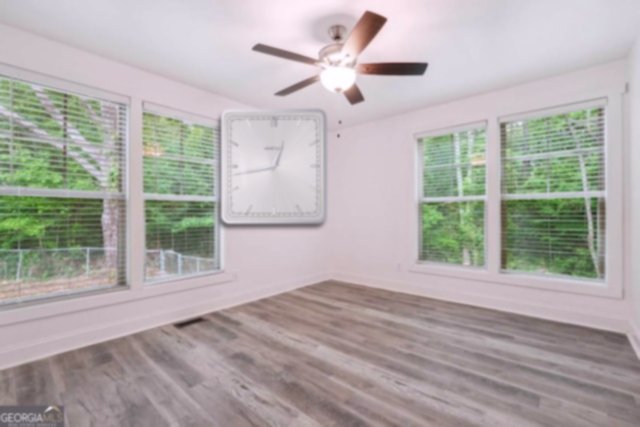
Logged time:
h=12 m=43
